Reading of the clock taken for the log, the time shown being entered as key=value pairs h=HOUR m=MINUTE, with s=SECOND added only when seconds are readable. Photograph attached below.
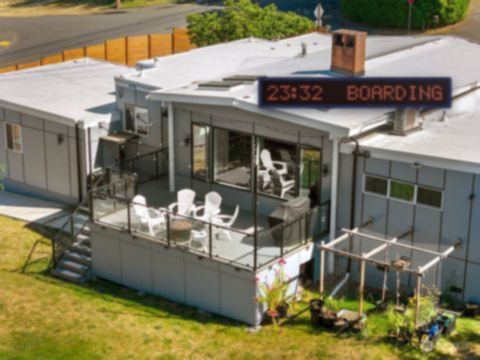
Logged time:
h=23 m=32
